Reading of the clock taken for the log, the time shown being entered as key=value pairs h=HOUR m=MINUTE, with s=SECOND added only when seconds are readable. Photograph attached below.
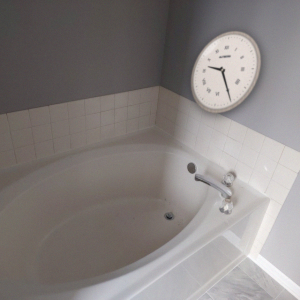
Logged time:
h=9 m=25
